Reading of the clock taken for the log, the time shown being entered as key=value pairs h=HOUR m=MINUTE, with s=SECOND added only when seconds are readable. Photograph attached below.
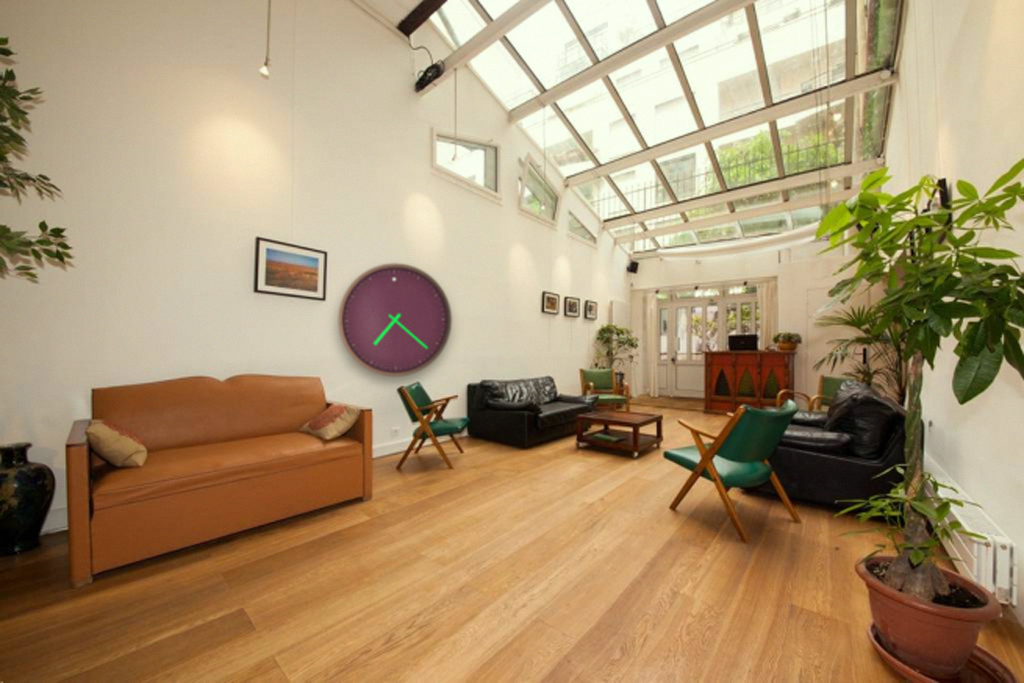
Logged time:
h=7 m=22
